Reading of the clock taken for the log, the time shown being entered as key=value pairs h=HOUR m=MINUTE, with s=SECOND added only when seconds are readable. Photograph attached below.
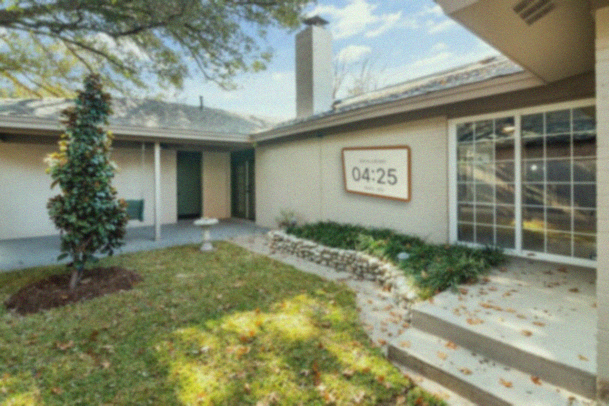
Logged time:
h=4 m=25
